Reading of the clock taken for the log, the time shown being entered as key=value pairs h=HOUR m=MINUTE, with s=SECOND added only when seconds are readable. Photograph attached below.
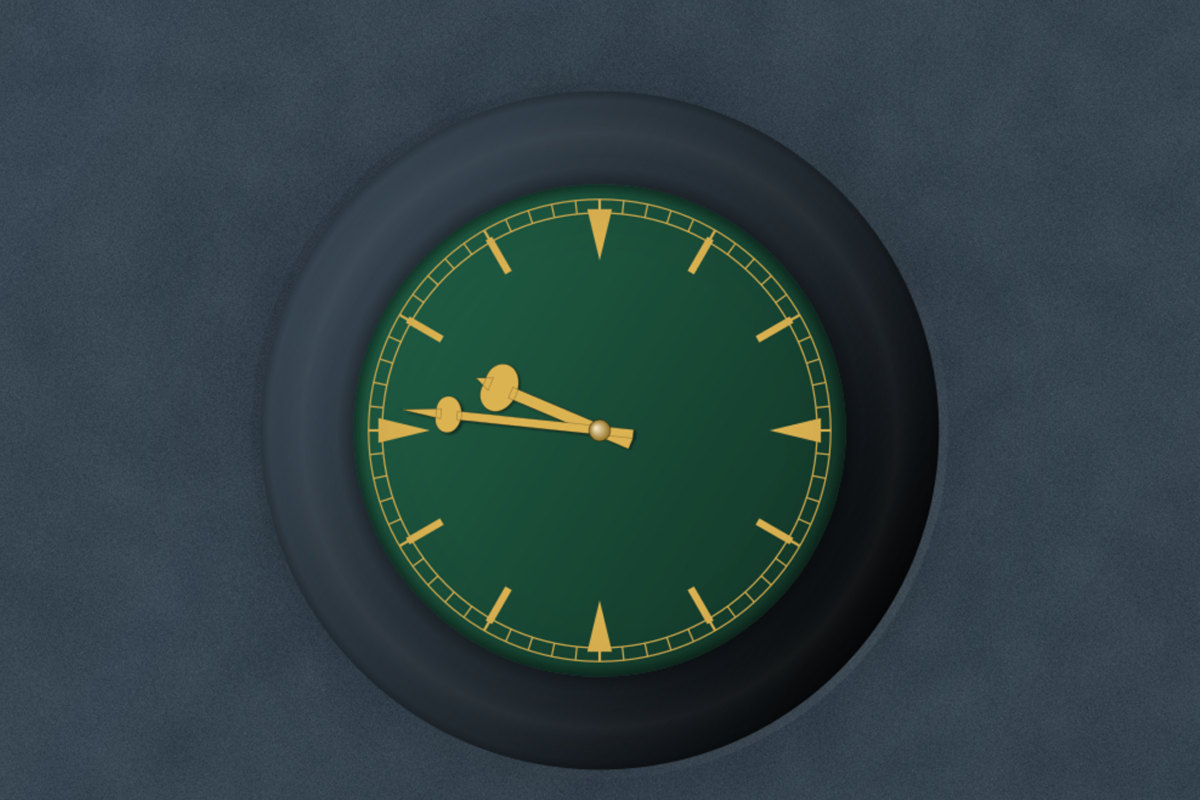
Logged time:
h=9 m=46
